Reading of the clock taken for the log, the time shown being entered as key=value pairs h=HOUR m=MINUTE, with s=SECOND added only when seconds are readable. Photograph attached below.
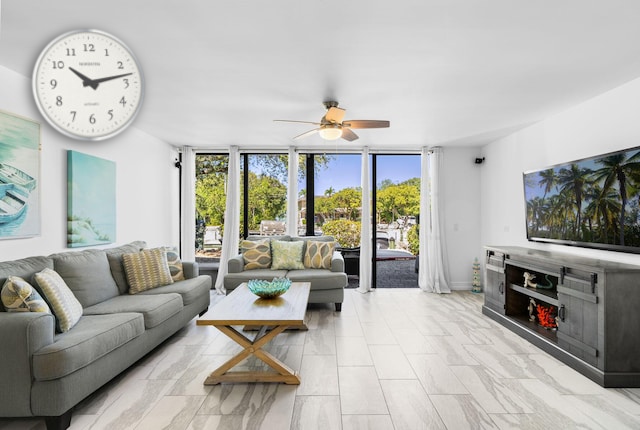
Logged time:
h=10 m=13
